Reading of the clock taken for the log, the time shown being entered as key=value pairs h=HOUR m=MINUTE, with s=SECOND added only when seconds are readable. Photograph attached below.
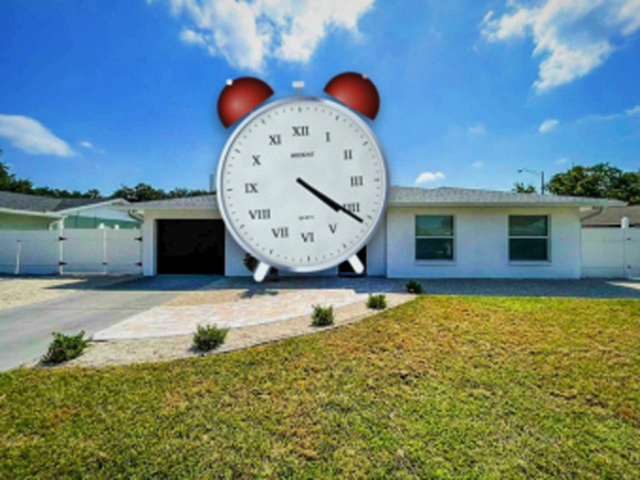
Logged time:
h=4 m=21
